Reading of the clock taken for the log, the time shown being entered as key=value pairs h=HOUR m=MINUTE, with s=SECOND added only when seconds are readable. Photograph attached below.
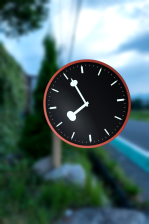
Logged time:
h=7 m=56
